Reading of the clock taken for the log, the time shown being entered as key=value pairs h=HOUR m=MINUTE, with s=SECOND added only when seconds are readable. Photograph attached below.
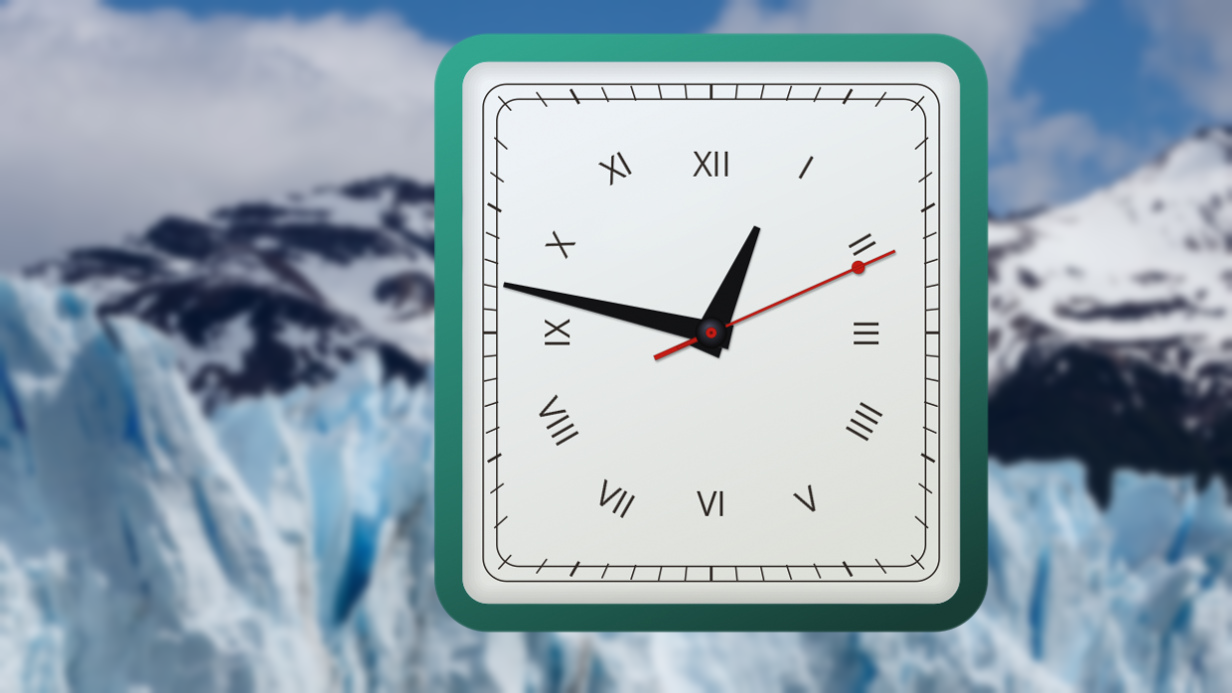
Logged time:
h=12 m=47 s=11
